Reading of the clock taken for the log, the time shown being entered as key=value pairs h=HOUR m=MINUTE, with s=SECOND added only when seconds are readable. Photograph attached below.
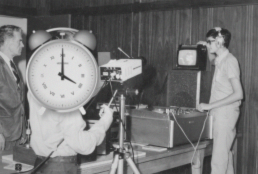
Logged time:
h=4 m=0
